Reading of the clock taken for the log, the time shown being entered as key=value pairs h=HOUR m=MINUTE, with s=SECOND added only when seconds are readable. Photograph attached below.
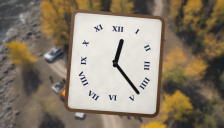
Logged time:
h=12 m=23
